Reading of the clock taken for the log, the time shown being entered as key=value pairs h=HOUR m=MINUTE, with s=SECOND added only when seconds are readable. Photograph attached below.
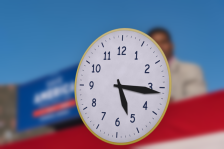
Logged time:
h=5 m=16
